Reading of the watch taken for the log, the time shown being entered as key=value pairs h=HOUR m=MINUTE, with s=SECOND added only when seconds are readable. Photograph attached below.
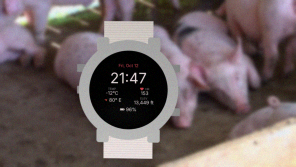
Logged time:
h=21 m=47
